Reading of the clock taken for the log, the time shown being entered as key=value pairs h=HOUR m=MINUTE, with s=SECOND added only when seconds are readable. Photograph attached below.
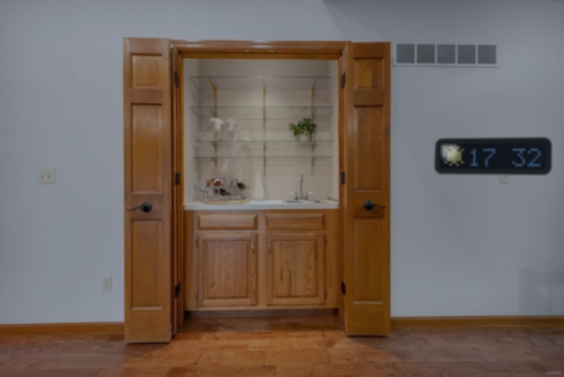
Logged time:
h=17 m=32
